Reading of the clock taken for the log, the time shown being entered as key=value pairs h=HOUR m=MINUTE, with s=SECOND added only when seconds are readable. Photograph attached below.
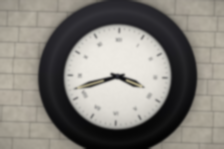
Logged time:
h=3 m=42
